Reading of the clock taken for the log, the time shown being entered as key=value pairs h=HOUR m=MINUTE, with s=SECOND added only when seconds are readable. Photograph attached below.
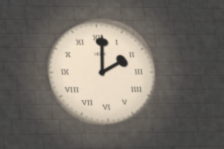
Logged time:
h=2 m=1
